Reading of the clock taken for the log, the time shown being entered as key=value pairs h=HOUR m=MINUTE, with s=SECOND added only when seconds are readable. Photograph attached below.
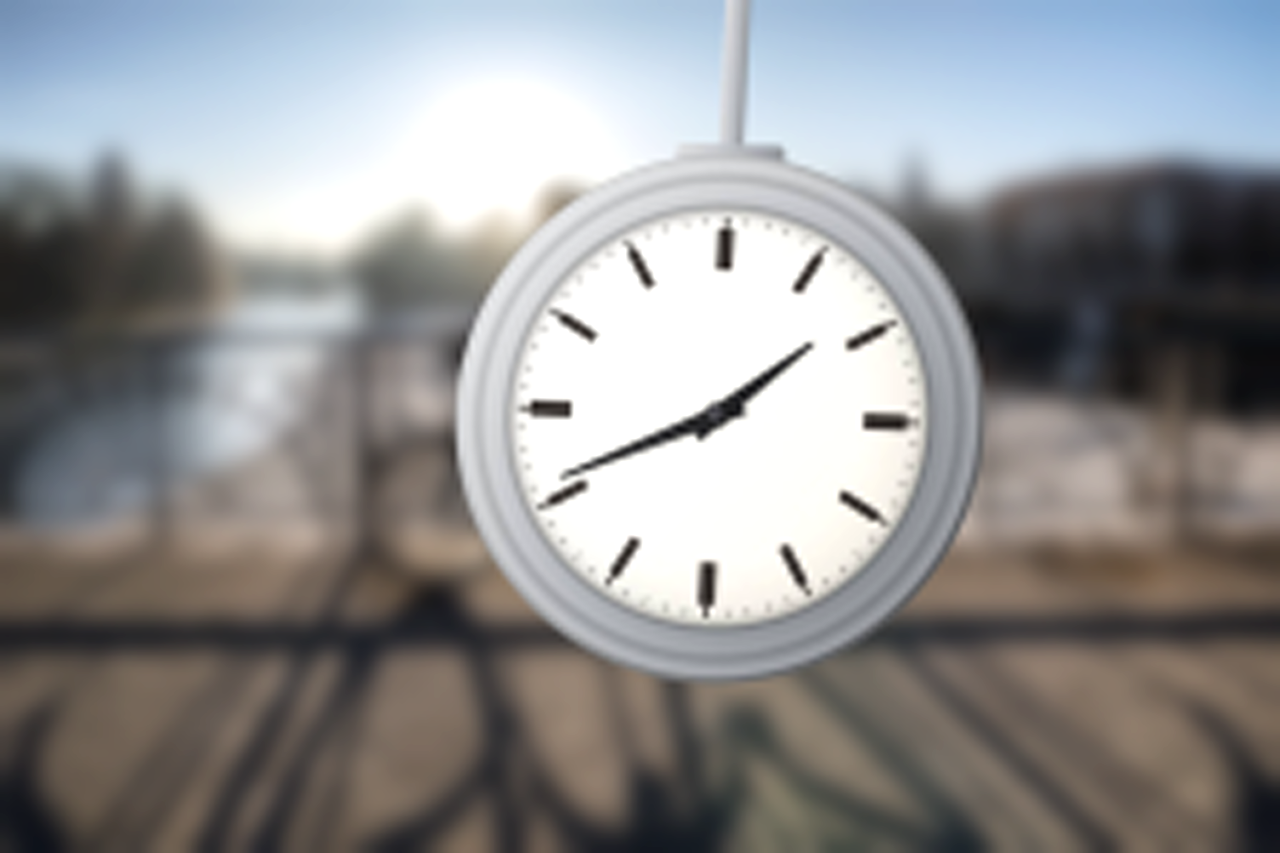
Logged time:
h=1 m=41
